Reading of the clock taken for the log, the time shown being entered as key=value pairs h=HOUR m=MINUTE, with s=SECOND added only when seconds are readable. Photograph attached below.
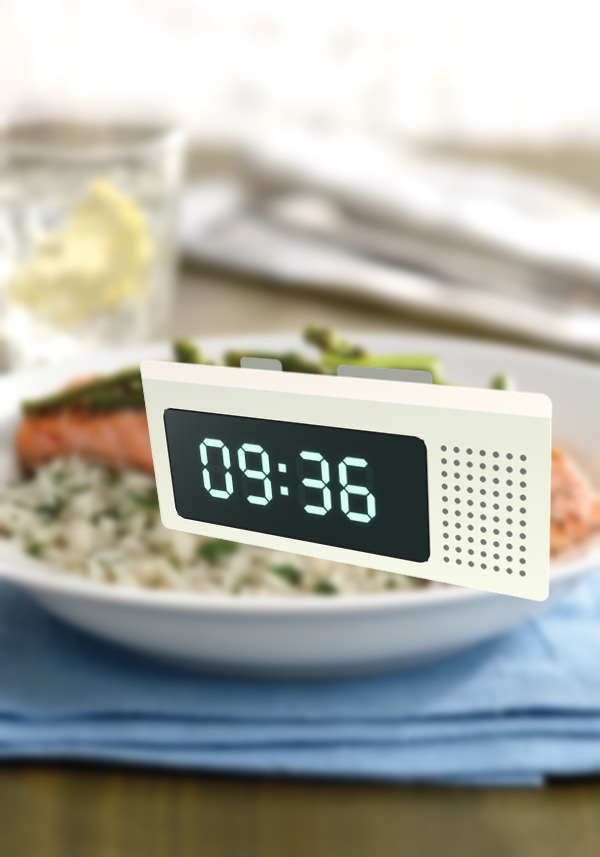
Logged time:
h=9 m=36
